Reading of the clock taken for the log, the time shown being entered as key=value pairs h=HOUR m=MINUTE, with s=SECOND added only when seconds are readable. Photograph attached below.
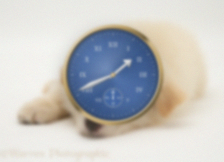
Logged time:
h=1 m=41
